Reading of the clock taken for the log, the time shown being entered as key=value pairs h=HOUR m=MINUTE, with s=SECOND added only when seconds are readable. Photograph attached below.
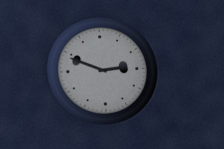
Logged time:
h=2 m=49
